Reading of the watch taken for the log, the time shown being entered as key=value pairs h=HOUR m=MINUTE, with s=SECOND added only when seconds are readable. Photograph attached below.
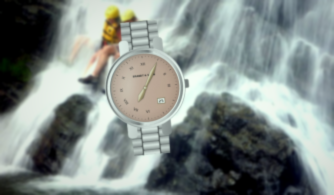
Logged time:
h=7 m=5
